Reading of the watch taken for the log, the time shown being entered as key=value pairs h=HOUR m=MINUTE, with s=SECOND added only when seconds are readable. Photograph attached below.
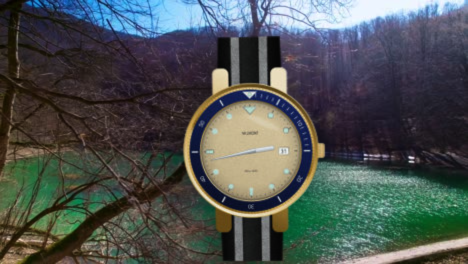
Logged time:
h=2 m=43
